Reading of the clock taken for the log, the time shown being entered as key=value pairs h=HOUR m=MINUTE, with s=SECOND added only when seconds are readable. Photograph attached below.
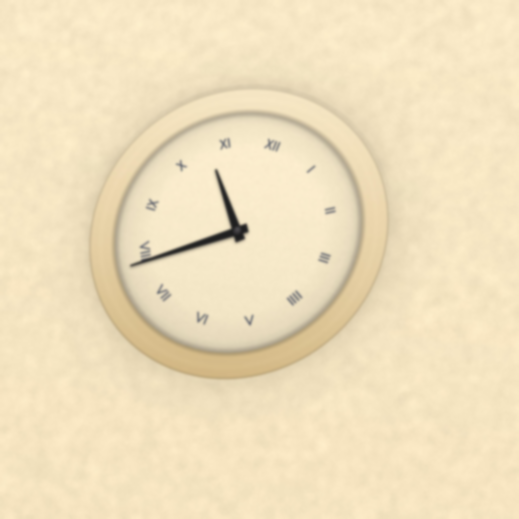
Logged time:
h=10 m=39
